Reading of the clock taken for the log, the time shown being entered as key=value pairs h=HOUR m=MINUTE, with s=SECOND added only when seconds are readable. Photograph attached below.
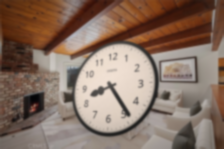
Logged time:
h=8 m=24
